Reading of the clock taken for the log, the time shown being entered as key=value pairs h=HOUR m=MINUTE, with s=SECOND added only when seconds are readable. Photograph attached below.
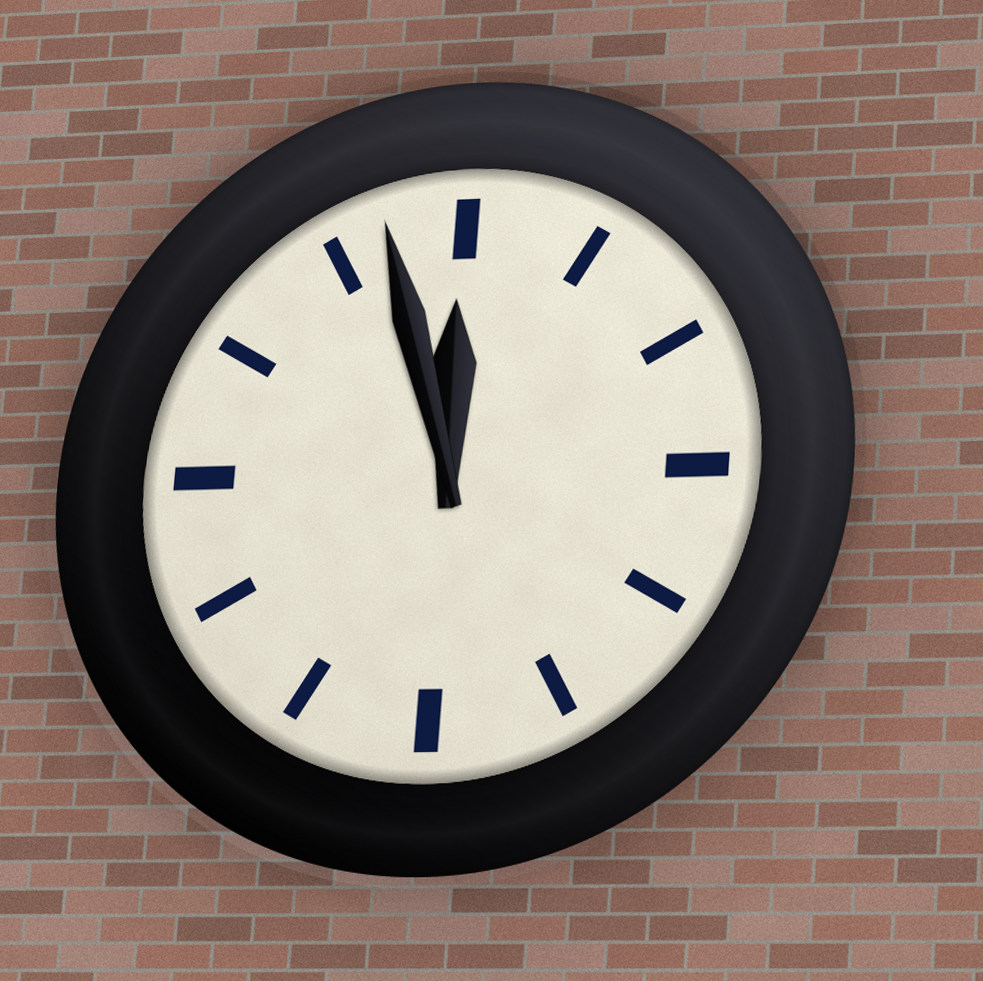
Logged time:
h=11 m=57
